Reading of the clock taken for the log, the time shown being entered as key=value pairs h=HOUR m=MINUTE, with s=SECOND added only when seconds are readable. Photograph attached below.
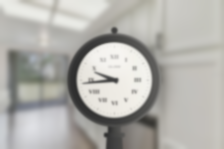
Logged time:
h=9 m=44
